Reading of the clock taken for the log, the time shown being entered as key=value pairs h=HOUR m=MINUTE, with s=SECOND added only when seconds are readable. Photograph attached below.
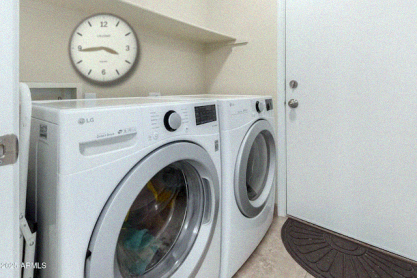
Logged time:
h=3 m=44
